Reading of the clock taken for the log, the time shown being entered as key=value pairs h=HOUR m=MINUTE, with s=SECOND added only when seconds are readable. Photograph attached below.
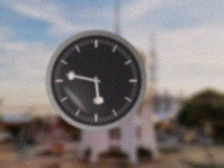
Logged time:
h=5 m=47
